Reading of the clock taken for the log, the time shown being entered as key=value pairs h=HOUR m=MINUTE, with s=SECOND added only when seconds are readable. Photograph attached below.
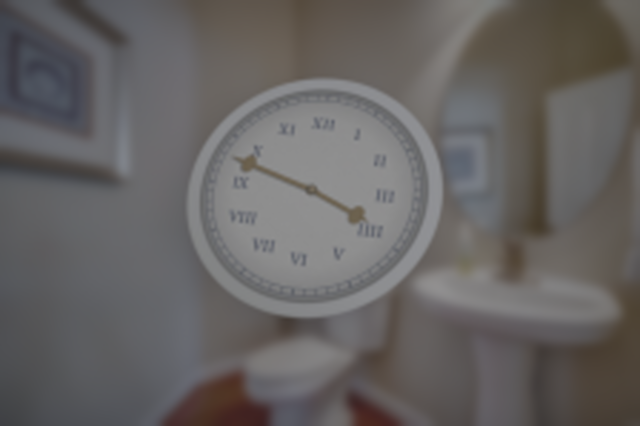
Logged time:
h=3 m=48
